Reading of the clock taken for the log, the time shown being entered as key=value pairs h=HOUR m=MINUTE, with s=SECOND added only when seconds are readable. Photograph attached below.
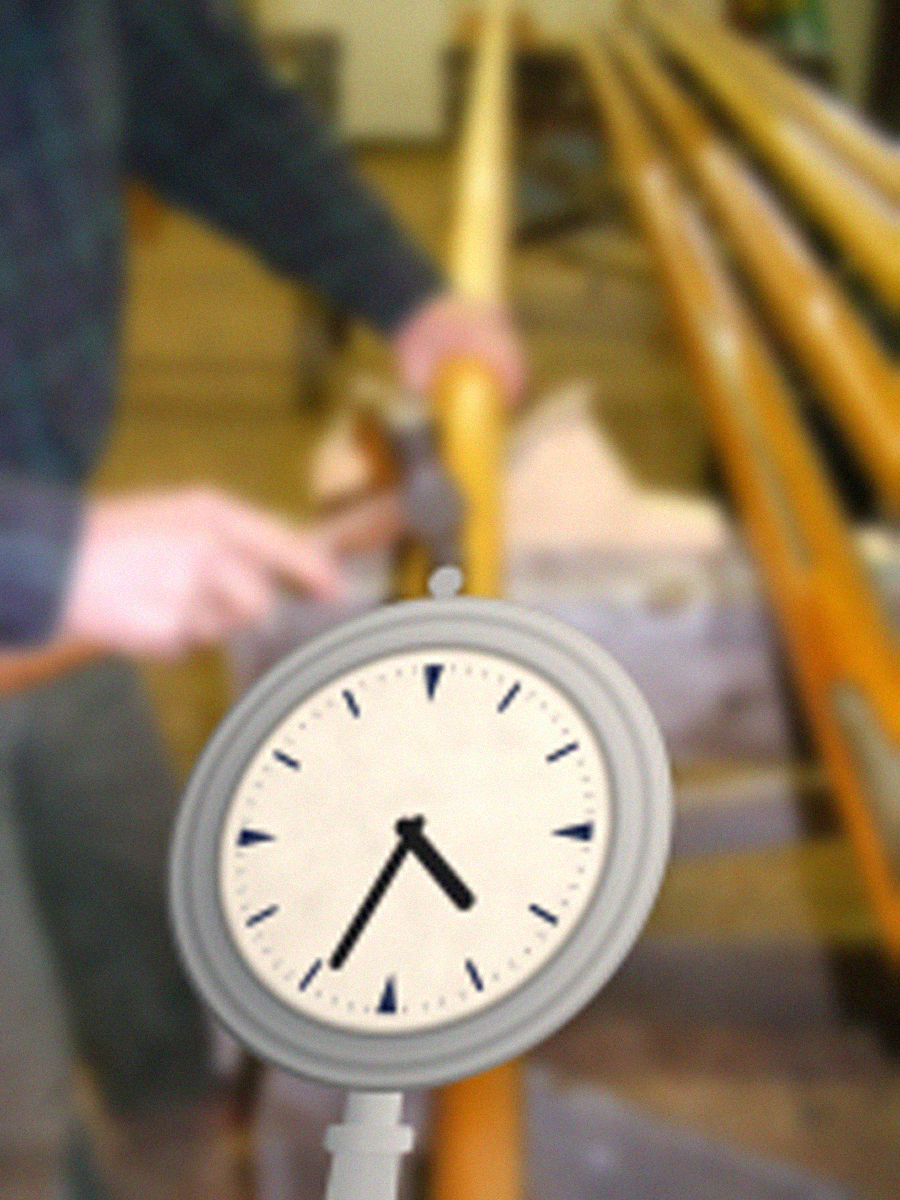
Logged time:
h=4 m=34
